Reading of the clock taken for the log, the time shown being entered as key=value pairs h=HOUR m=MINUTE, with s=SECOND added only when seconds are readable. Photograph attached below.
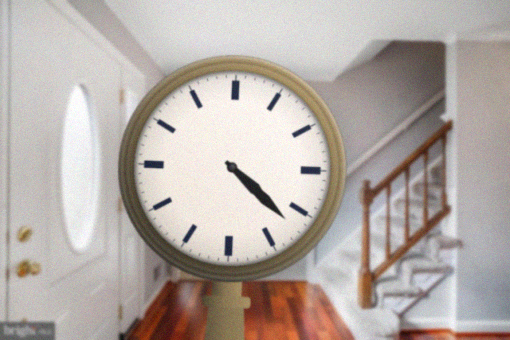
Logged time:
h=4 m=22
